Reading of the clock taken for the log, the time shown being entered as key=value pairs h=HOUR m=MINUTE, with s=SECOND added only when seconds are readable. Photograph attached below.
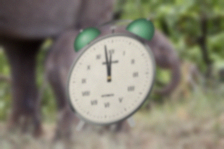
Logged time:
h=11 m=58
